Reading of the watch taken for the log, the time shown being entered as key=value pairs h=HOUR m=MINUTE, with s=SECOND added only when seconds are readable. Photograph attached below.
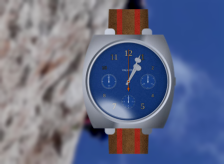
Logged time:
h=1 m=4
